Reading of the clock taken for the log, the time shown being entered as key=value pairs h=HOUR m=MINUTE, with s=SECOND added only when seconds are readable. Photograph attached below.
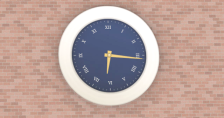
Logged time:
h=6 m=16
